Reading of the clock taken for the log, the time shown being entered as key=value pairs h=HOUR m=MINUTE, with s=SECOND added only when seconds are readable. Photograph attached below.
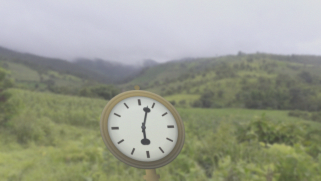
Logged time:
h=6 m=3
